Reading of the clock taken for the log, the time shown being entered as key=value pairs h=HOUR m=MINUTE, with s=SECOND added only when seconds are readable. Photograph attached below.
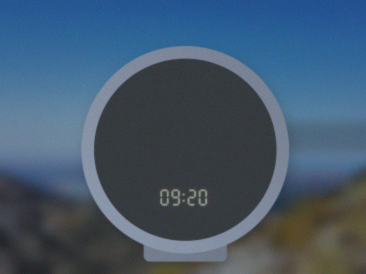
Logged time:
h=9 m=20
